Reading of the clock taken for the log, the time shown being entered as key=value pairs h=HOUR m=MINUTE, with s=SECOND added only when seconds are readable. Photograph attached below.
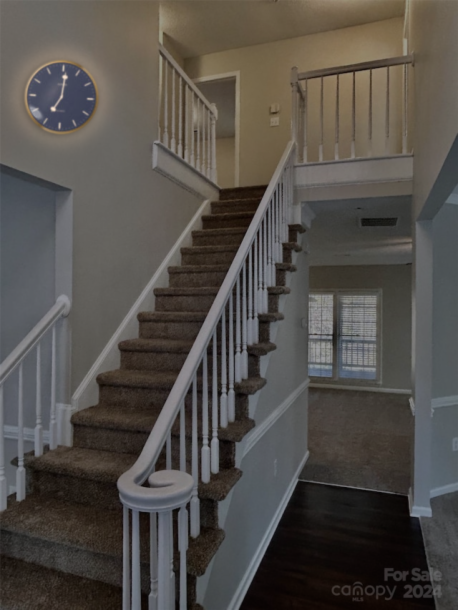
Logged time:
h=7 m=1
